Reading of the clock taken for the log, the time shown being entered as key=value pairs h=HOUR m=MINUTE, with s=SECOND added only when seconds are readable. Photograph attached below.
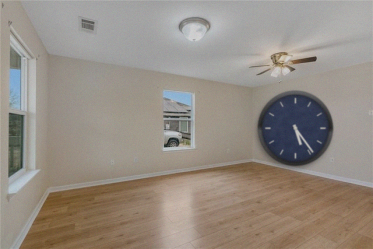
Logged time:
h=5 m=24
